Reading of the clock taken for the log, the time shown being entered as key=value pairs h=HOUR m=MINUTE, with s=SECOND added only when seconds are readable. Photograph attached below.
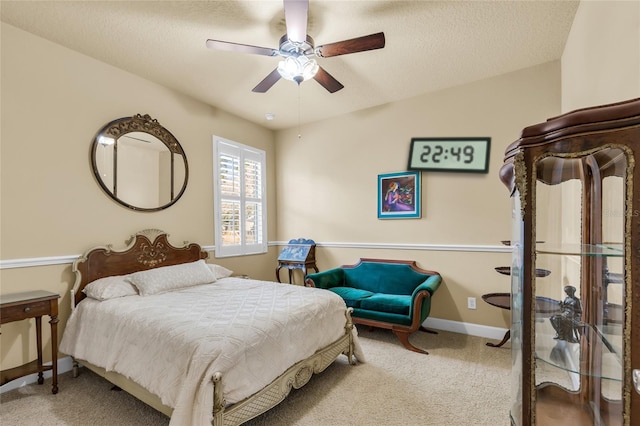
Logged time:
h=22 m=49
